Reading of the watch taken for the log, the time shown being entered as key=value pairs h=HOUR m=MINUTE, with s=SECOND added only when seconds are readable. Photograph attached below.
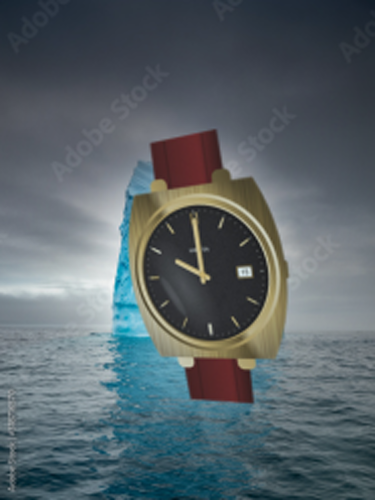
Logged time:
h=10 m=0
